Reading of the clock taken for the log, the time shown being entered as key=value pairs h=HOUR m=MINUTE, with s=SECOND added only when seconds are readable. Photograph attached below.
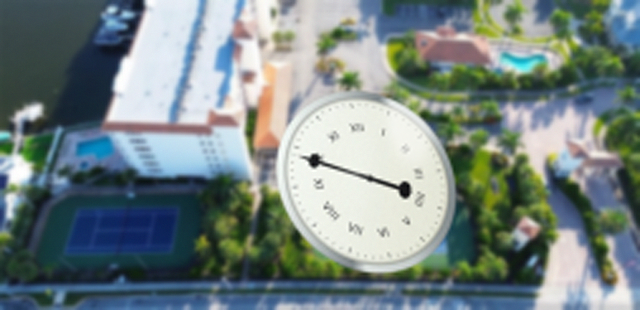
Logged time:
h=3 m=49
